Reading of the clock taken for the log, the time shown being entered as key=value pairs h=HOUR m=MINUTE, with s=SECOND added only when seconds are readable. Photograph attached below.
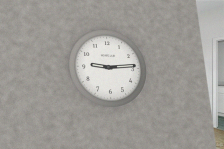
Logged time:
h=9 m=14
